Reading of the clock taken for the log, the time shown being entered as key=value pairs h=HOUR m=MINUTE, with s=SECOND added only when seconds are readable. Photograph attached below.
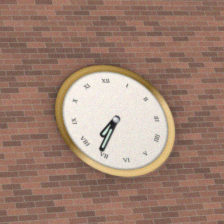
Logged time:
h=7 m=36
